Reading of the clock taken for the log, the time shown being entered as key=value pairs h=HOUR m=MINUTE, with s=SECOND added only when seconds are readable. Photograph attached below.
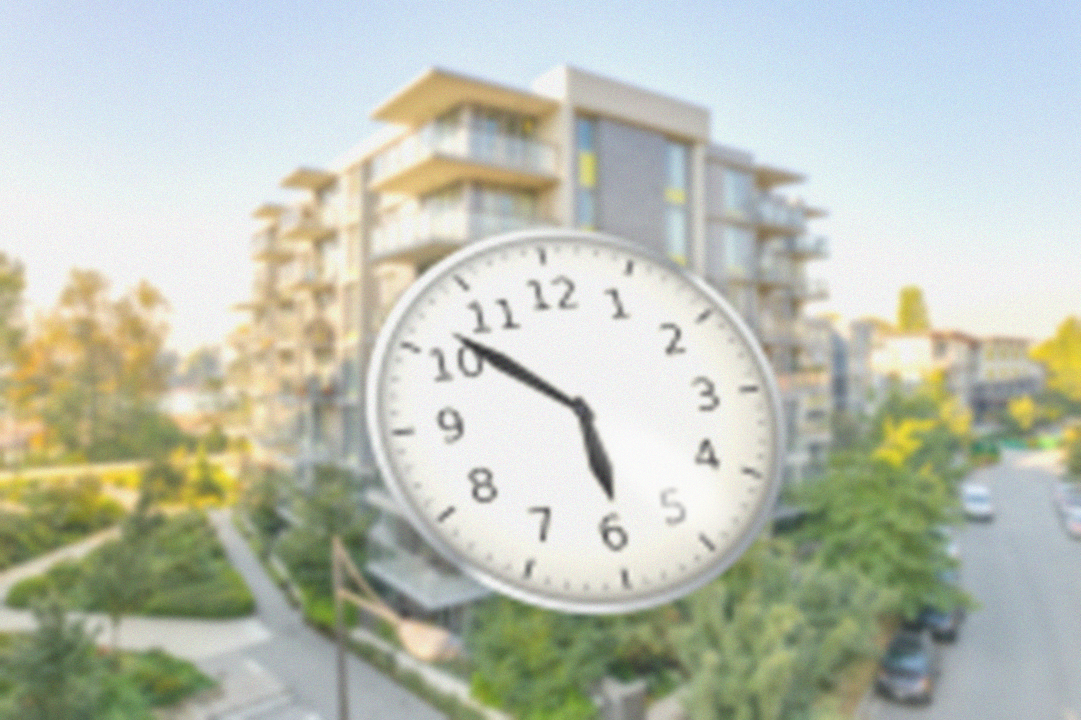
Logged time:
h=5 m=52
